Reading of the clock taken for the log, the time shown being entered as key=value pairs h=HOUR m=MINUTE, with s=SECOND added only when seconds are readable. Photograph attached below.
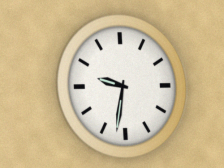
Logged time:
h=9 m=32
